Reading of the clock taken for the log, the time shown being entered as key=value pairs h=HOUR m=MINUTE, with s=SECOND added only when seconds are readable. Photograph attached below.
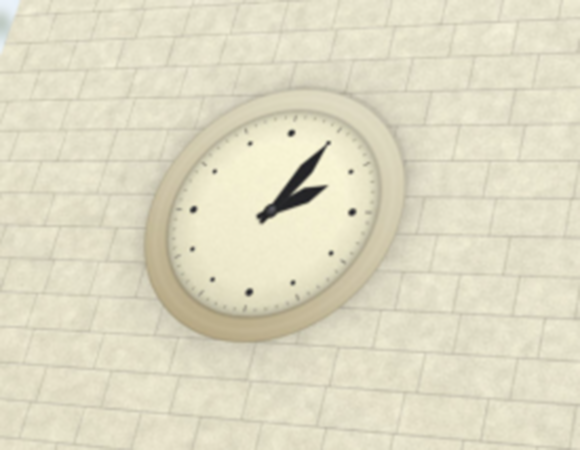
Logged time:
h=2 m=5
